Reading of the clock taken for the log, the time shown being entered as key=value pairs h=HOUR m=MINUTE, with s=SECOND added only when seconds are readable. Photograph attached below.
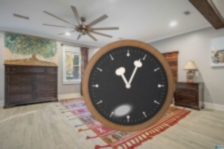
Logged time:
h=11 m=4
